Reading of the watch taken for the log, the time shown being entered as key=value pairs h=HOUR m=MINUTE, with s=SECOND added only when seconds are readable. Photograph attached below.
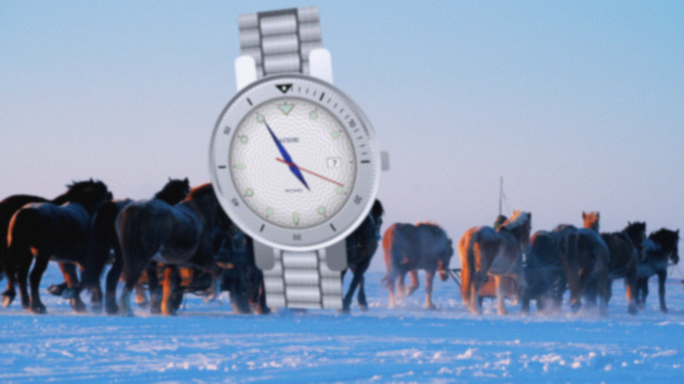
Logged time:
h=4 m=55 s=19
